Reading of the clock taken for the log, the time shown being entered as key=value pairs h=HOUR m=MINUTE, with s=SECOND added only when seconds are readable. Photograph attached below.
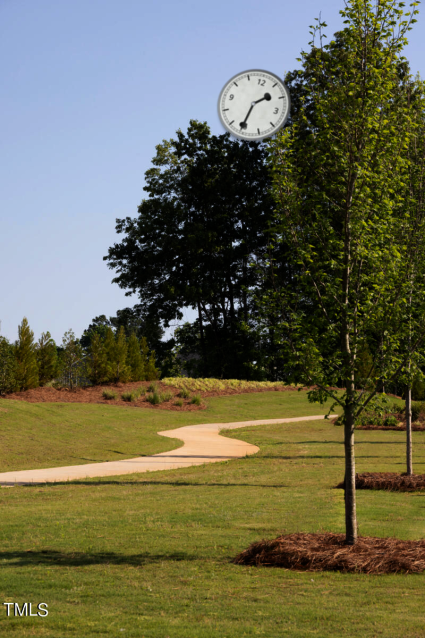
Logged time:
h=1 m=31
